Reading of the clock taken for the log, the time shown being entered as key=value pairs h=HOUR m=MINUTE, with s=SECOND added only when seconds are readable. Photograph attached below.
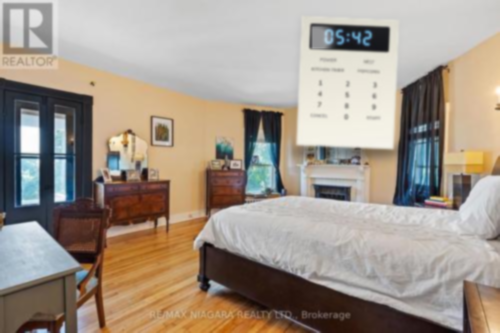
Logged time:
h=5 m=42
